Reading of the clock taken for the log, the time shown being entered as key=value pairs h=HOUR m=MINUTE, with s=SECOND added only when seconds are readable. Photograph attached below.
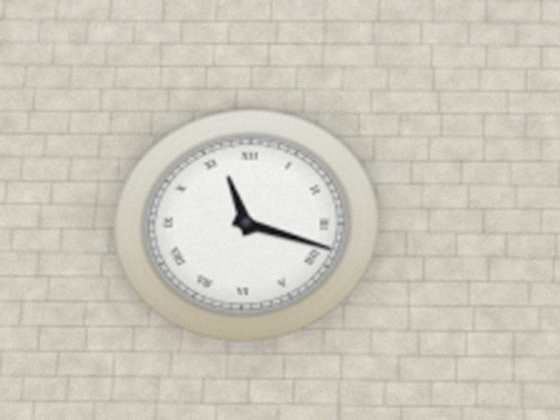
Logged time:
h=11 m=18
